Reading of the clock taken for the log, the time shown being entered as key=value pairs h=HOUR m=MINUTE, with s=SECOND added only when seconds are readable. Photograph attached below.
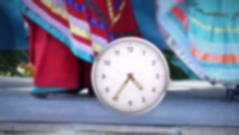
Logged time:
h=4 m=36
